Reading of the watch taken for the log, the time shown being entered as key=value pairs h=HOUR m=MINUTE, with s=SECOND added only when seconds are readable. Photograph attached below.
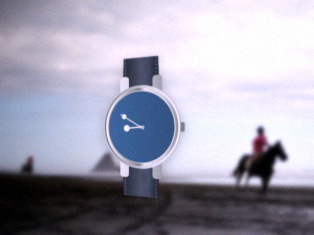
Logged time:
h=8 m=50
